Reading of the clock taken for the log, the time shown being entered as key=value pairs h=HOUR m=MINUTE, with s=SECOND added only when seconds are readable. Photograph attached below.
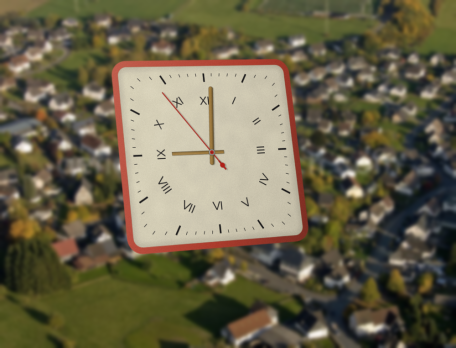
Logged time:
h=9 m=0 s=54
